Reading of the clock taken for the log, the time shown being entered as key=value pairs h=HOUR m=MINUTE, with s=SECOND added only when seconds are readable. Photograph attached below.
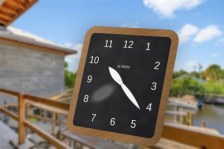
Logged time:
h=10 m=22
